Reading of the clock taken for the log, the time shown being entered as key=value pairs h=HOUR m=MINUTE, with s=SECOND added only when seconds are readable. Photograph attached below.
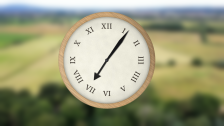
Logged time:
h=7 m=6
